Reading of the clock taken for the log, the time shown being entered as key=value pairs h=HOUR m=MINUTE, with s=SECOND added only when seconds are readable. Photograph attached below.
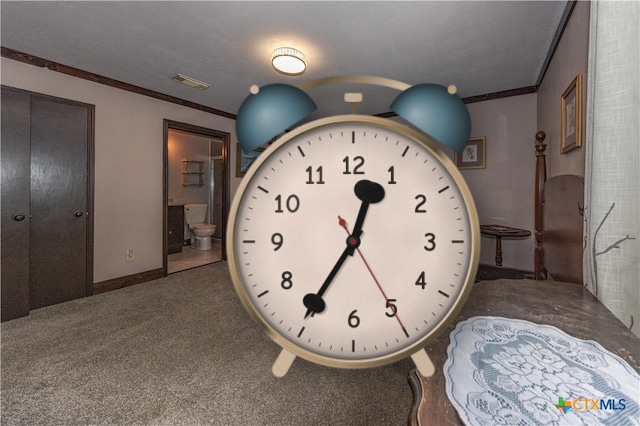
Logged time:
h=12 m=35 s=25
